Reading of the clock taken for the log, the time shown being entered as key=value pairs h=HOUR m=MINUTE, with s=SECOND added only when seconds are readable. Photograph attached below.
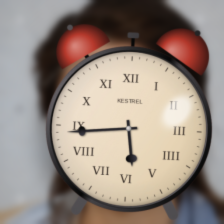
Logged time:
h=5 m=44
